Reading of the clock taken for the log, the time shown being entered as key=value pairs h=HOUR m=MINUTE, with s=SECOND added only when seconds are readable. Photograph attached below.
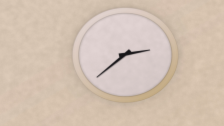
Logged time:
h=2 m=38
